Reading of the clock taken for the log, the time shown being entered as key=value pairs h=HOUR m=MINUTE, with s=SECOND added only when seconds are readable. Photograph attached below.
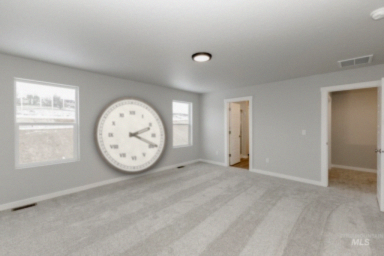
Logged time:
h=2 m=19
